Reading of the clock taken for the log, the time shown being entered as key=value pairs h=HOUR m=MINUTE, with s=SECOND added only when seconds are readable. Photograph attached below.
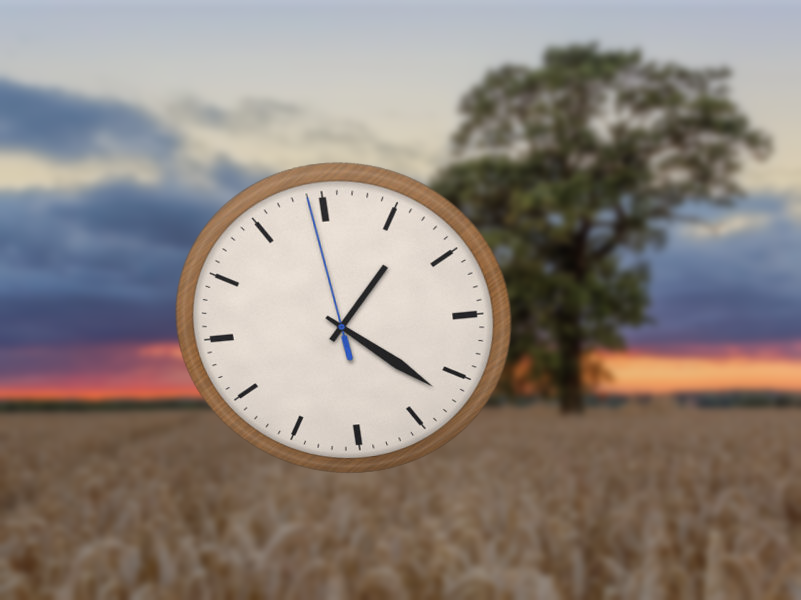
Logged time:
h=1 m=21 s=59
